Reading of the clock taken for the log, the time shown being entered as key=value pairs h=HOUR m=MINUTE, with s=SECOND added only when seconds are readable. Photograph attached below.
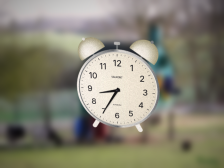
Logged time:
h=8 m=35
